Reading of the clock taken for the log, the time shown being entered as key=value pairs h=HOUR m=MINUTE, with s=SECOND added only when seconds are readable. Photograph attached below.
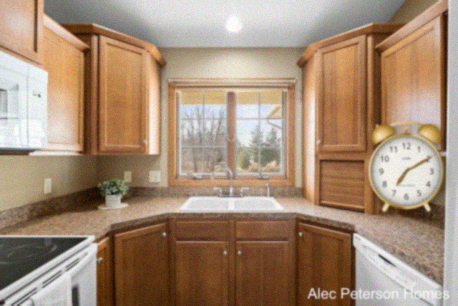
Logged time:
h=7 m=10
